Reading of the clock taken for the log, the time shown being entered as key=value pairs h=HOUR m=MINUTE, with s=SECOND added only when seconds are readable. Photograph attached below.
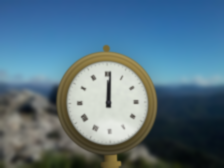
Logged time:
h=12 m=1
